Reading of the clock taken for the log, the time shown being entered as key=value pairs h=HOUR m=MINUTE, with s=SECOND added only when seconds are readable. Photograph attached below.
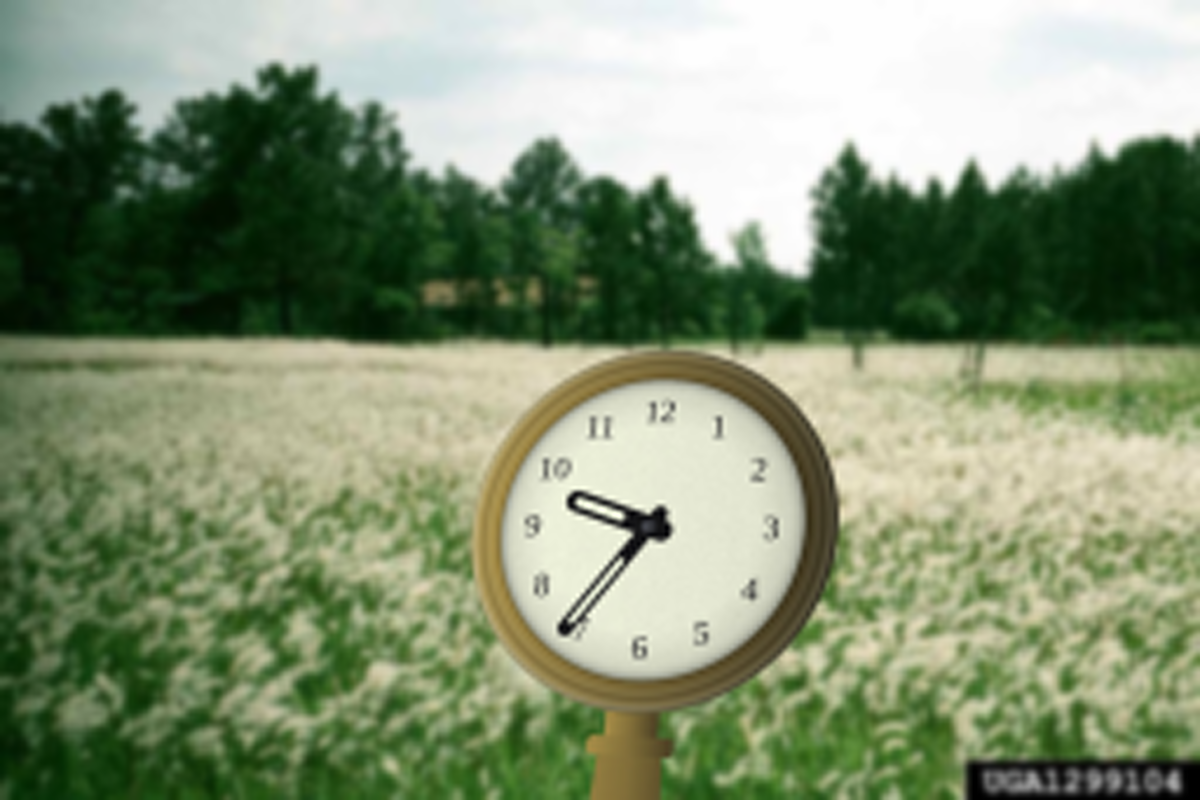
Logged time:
h=9 m=36
